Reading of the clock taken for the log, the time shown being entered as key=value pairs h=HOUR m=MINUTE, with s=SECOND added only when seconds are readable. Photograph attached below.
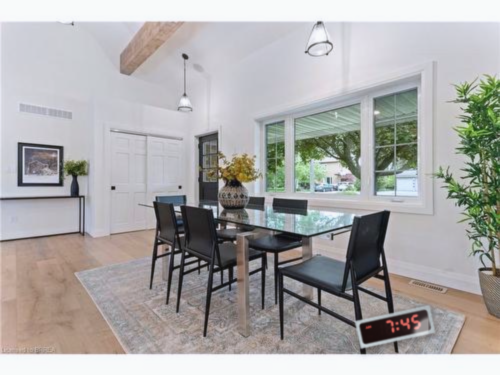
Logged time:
h=7 m=45
